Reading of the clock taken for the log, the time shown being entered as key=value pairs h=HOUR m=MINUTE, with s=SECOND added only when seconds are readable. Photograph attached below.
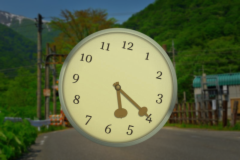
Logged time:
h=5 m=20
